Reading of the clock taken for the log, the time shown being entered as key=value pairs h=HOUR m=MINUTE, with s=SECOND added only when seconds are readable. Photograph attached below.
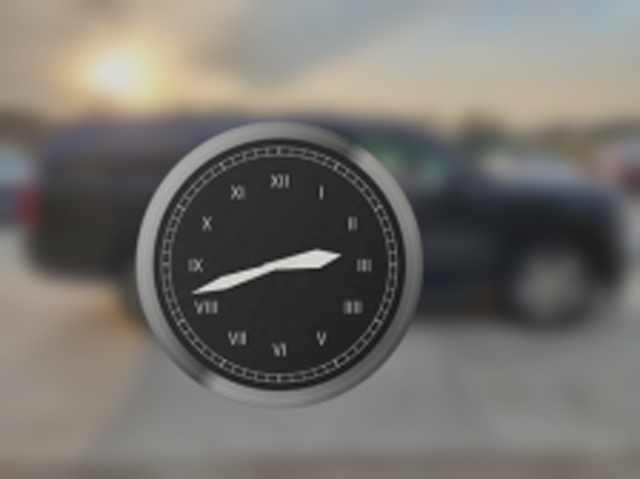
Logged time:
h=2 m=42
